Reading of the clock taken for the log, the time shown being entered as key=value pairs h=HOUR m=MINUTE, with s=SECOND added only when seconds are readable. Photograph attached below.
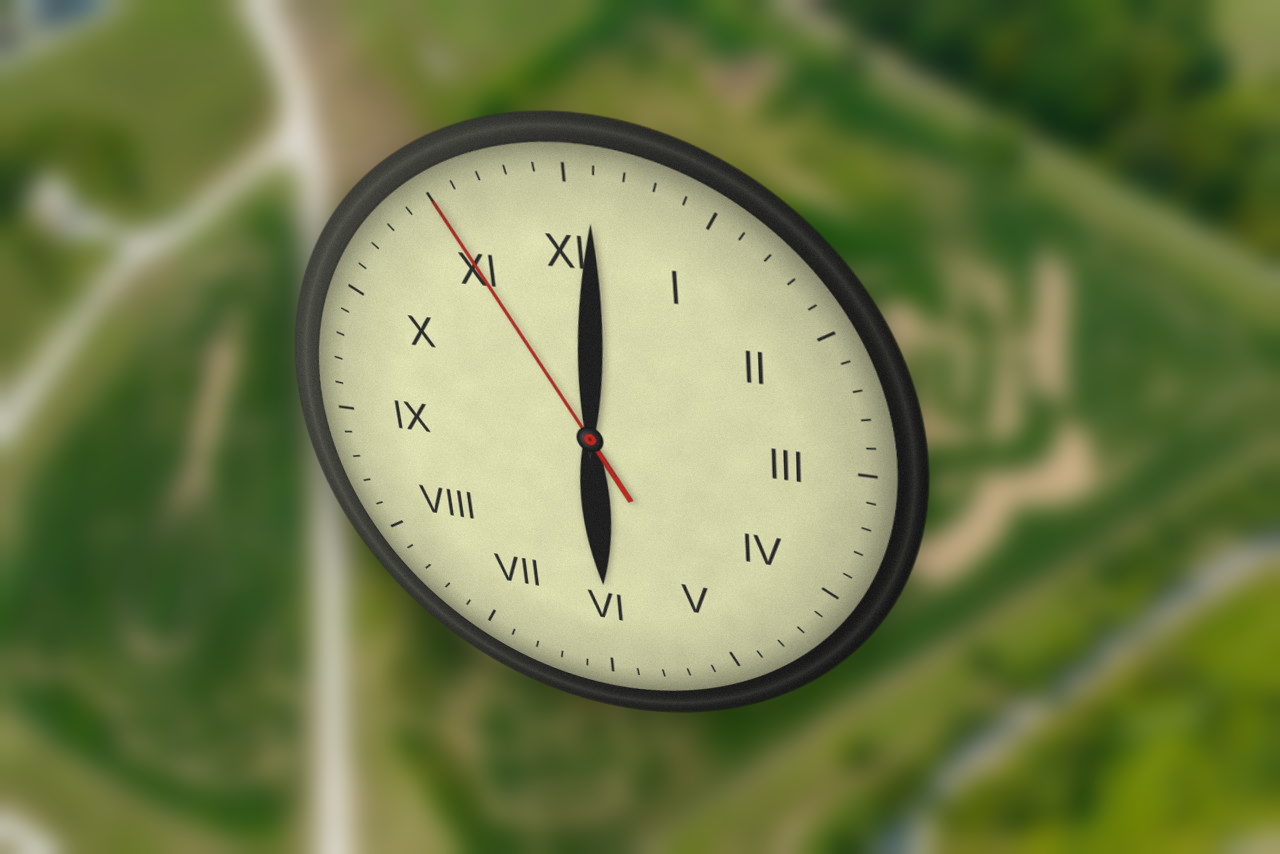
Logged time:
h=6 m=0 s=55
